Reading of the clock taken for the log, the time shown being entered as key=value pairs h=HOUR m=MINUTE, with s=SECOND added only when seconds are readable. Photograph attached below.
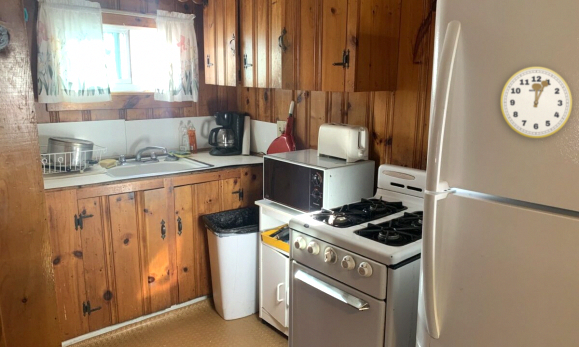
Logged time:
h=12 m=4
